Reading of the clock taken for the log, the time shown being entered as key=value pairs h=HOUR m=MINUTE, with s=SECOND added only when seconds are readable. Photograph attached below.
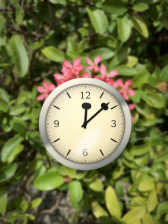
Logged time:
h=12 m=8
